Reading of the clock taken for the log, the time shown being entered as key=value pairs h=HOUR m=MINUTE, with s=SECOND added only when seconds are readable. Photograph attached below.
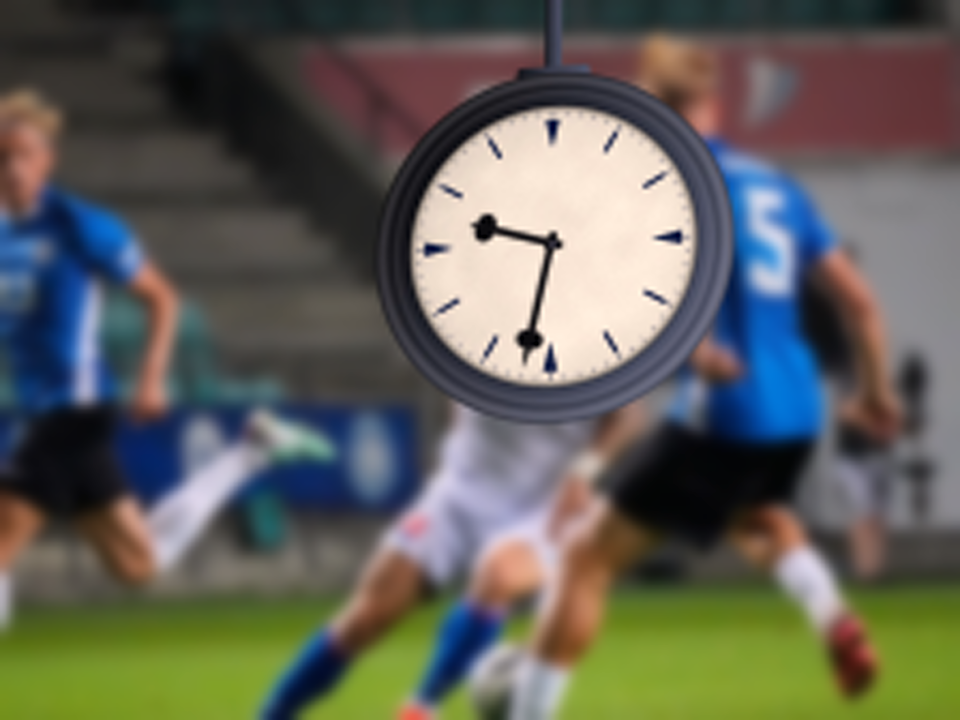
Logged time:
h=9 m=32
